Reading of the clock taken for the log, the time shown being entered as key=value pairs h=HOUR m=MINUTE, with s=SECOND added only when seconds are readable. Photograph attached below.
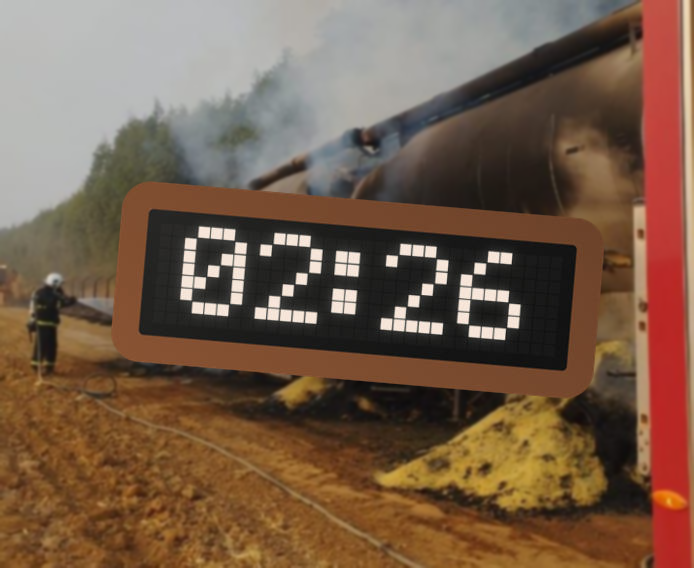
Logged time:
h=2 m=26
